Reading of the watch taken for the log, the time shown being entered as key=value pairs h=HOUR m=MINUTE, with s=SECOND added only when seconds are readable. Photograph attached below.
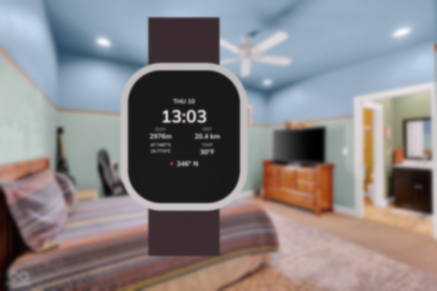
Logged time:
h=13 m=3
